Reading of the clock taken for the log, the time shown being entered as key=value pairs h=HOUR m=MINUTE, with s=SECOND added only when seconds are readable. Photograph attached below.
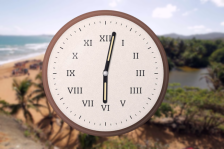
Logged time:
h=6 m=2
